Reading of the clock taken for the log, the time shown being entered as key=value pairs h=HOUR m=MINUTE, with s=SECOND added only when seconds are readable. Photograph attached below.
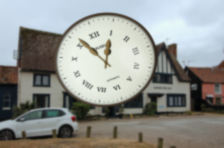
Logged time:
h=12 m=56
